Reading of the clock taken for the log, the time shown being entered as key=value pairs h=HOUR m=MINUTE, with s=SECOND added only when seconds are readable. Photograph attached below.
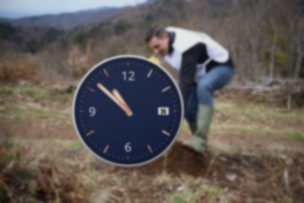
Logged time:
h=10 m=52
